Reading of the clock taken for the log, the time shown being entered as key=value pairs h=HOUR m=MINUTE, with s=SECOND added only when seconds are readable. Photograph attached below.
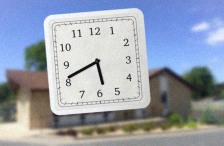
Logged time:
h=5 m=41
